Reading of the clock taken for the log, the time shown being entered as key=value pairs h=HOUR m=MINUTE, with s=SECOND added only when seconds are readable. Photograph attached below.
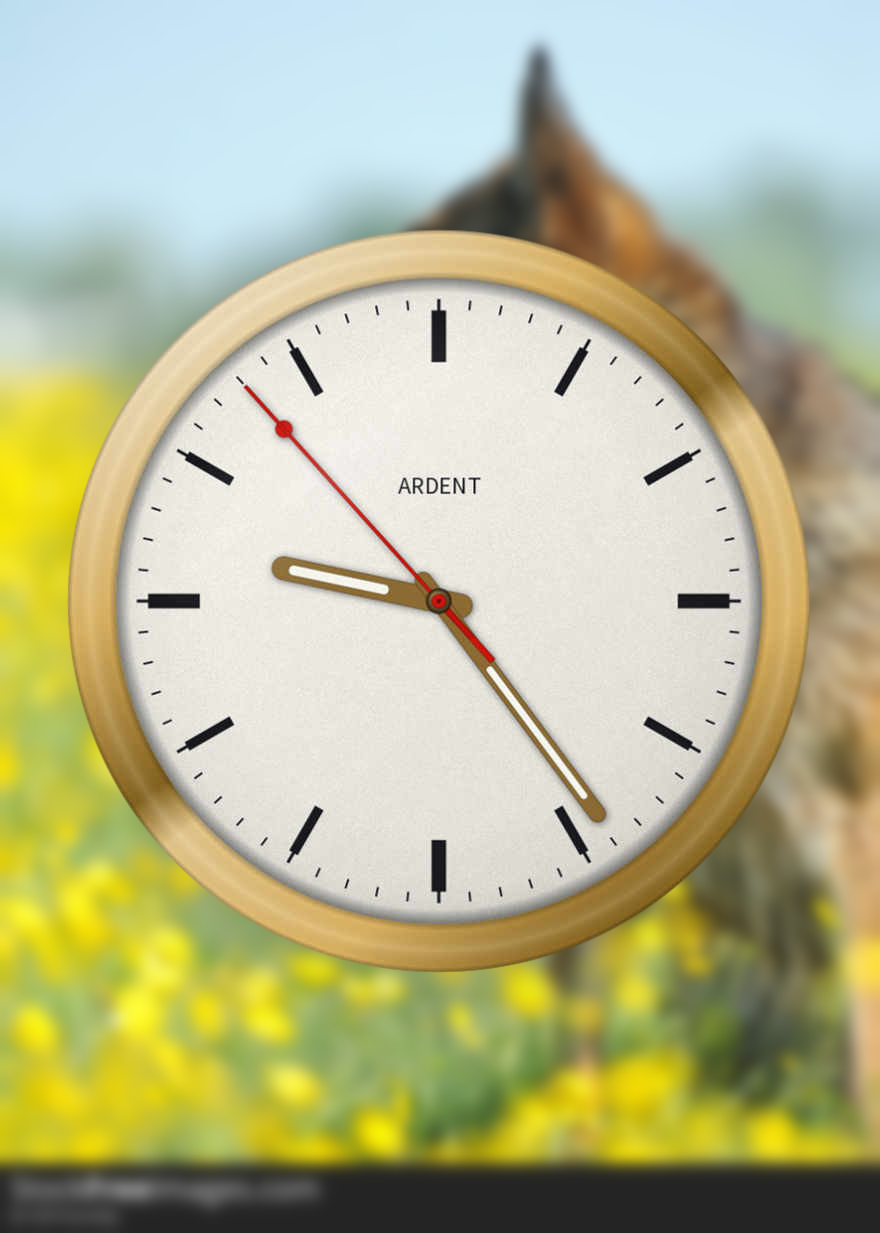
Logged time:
h=9 m=23 s=53
